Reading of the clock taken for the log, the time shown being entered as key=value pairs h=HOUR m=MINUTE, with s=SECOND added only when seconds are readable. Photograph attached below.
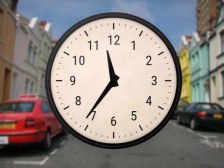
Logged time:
h=11 m=36
